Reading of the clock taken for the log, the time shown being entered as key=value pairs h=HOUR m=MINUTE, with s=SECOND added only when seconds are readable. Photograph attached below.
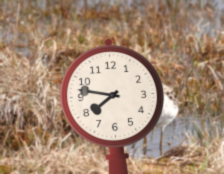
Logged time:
h=7 m=47
